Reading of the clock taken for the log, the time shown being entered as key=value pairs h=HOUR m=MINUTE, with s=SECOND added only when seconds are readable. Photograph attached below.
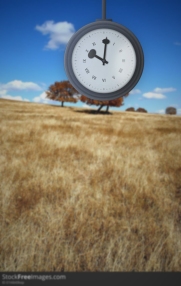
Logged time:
h=10 m=1
